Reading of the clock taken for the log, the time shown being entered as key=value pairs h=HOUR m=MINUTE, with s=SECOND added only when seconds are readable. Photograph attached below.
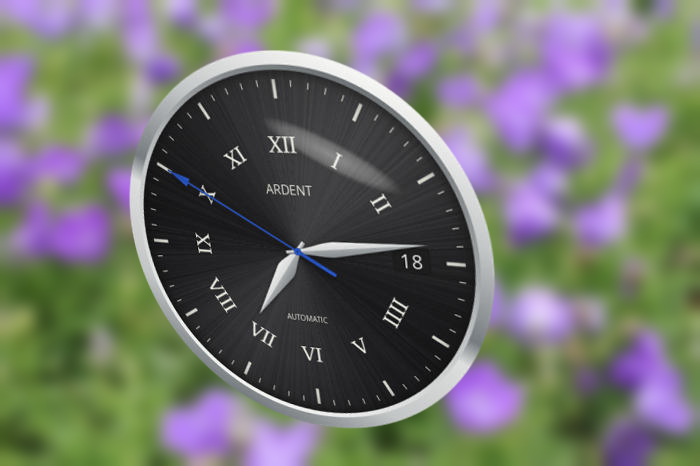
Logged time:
h=7 m=13 s=50
